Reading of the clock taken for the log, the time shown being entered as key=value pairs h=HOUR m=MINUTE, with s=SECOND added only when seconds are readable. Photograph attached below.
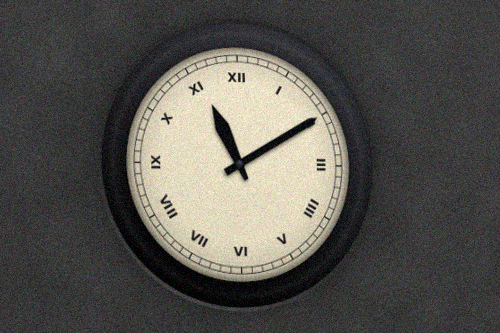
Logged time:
h=11 m=10
